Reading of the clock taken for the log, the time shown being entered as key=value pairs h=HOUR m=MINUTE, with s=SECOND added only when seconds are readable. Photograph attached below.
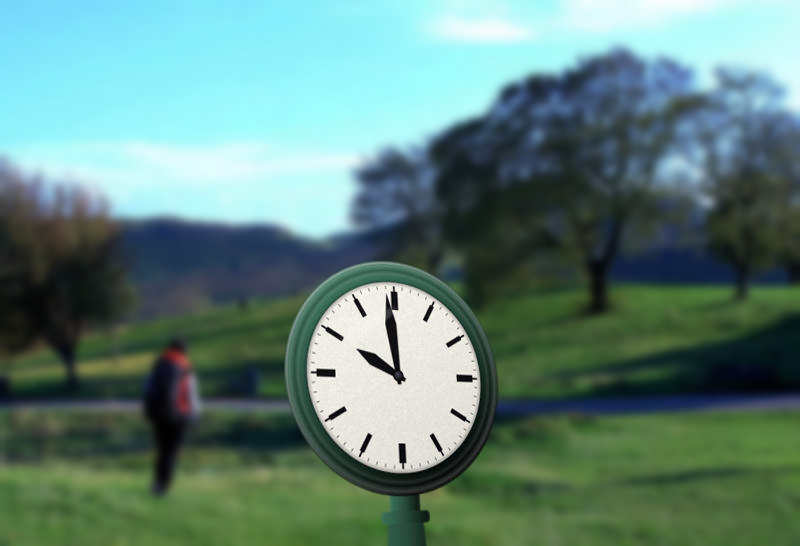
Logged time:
h=9 m=59
